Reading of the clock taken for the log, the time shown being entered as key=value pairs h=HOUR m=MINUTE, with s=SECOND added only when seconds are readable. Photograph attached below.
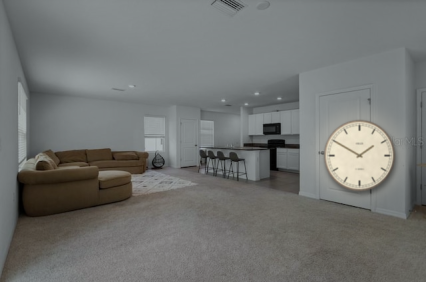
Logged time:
h=1 m=50
